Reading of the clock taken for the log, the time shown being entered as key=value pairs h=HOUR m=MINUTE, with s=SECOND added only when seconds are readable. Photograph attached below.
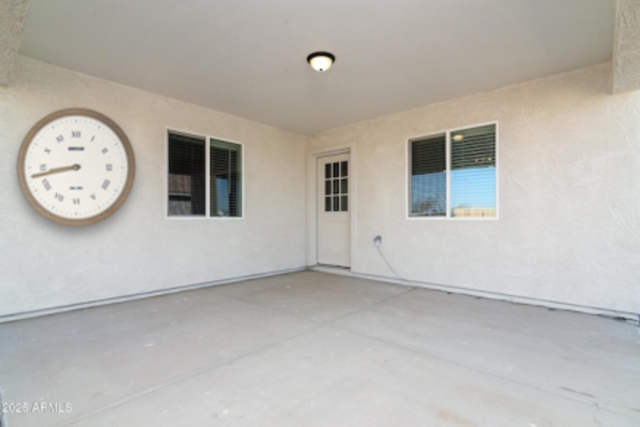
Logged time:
h=8 m=43
